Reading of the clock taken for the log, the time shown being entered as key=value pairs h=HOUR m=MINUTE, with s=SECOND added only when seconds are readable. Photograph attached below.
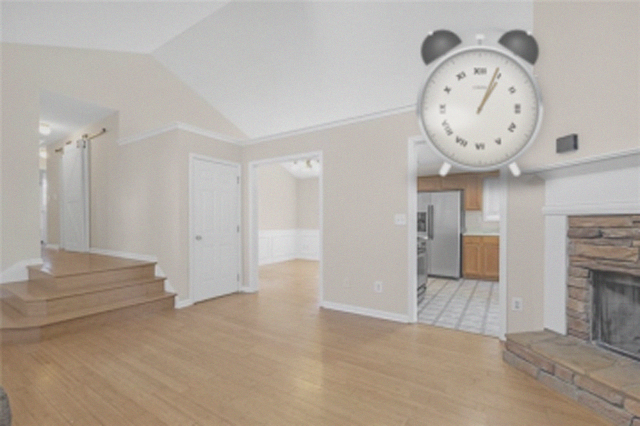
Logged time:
h=1 m=4
